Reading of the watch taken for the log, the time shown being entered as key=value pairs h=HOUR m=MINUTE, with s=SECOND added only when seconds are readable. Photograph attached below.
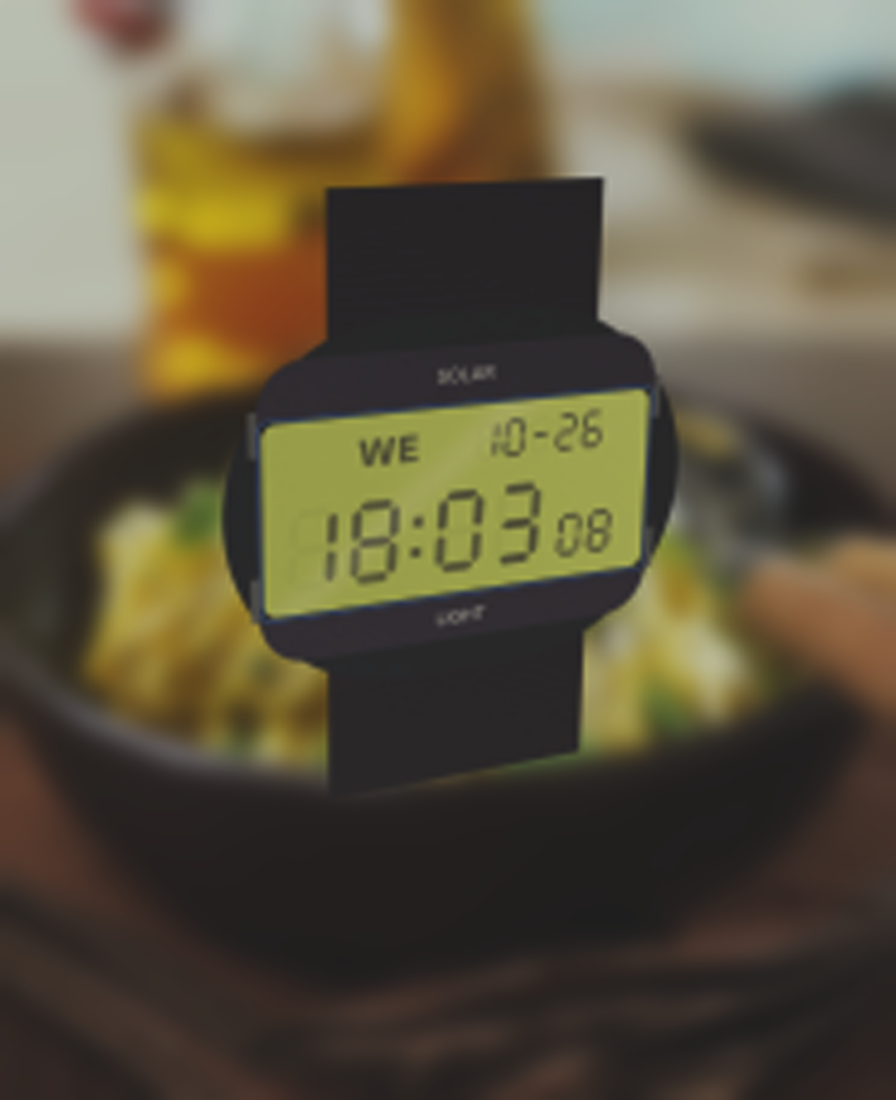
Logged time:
h=18 m=3 s=8
